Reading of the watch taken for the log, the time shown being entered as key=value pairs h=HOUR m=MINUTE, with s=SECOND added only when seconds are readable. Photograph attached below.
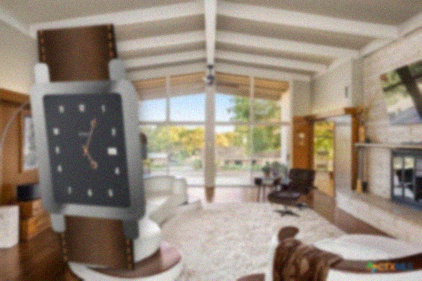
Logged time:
h=5 m=4
